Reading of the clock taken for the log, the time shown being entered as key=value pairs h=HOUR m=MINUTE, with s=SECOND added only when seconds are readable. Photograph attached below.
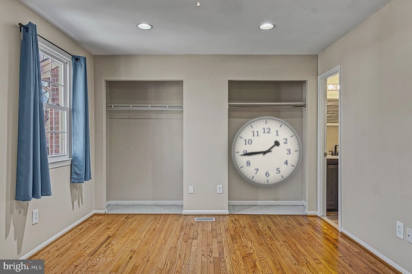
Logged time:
h=1 m=44
